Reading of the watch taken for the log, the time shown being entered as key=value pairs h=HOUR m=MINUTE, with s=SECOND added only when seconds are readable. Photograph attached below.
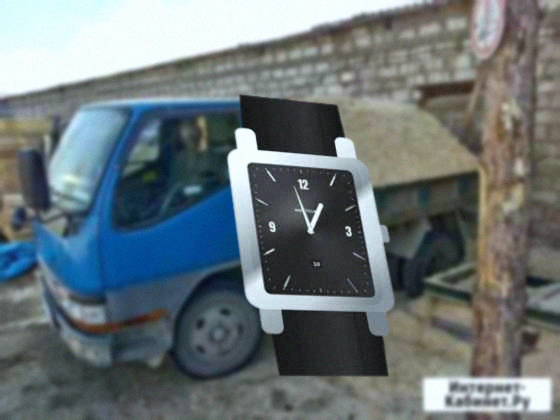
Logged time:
h=12 m=58
